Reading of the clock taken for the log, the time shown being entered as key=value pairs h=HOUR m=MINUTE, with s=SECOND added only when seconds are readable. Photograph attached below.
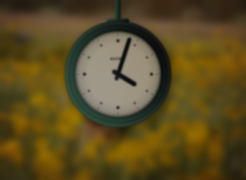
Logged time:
h=4 m=3
